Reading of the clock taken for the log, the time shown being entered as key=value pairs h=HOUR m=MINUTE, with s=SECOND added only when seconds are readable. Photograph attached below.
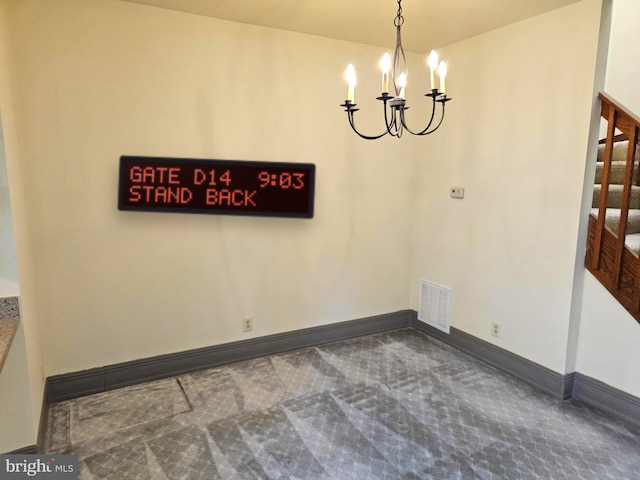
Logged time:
h=9 m=3
